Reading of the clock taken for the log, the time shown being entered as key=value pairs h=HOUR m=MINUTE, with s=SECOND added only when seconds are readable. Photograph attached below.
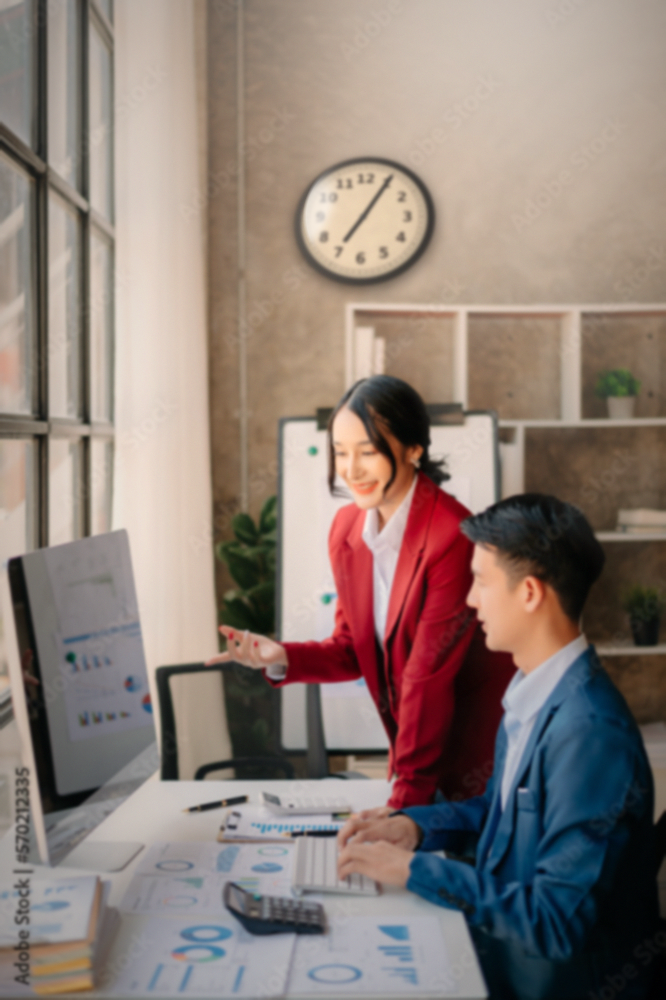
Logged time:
h=7 m=5
